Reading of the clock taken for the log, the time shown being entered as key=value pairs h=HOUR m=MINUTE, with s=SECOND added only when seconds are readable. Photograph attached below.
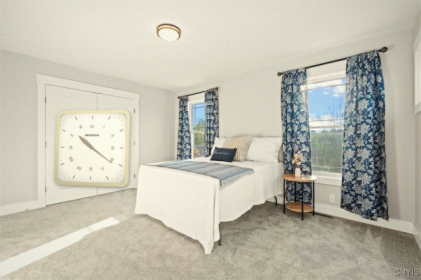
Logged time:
h=10 m=21
